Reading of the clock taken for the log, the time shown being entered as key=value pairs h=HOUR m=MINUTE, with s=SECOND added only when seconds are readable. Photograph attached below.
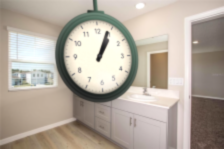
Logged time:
h=1 m=4
